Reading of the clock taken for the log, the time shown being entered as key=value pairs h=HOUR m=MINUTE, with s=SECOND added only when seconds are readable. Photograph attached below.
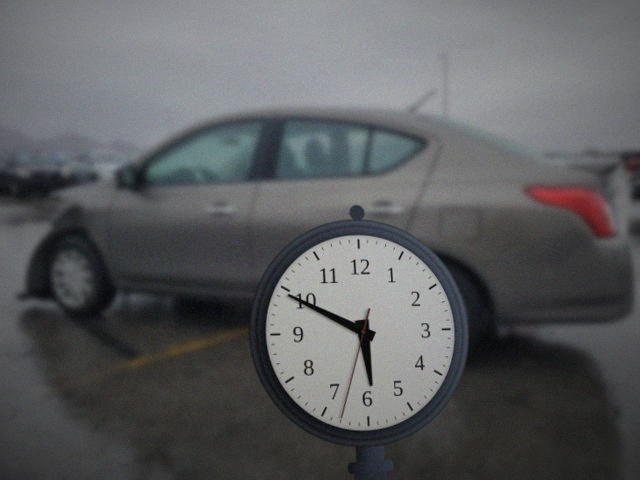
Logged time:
h=5 m=49 s=33
